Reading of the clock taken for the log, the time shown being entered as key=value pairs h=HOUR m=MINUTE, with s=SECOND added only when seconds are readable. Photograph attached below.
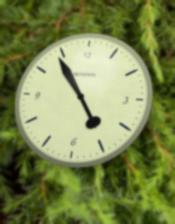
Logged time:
h=4 m=54
